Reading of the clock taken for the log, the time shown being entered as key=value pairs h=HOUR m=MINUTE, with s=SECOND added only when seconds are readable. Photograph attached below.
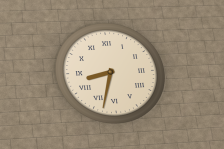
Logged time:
h=8 m=33
